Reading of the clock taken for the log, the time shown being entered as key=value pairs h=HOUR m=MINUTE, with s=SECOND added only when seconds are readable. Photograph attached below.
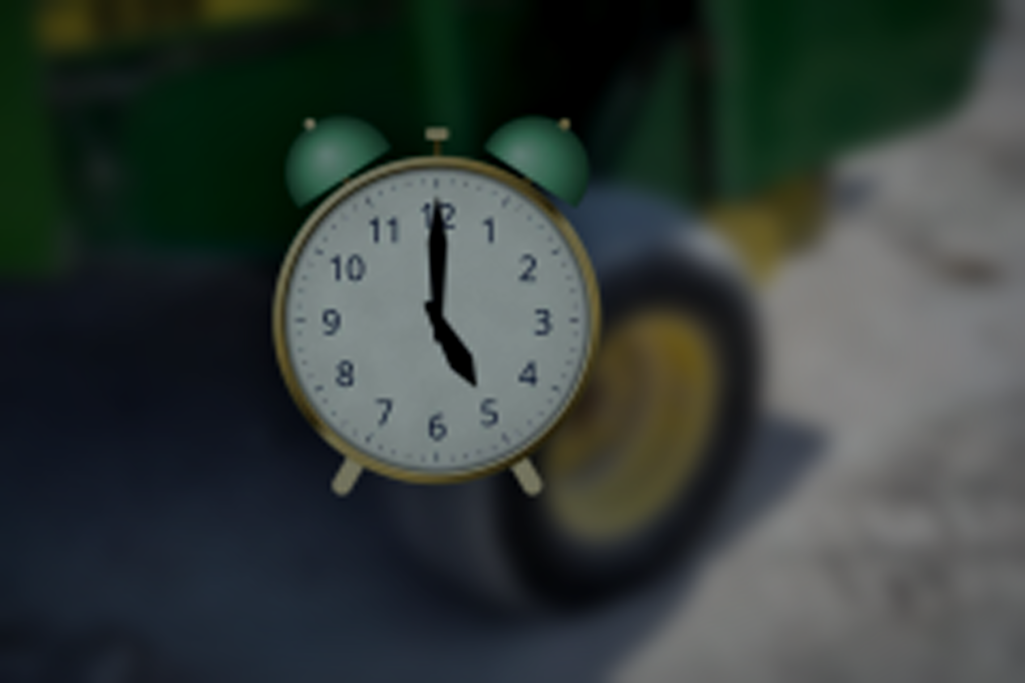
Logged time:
h=5 m=0
